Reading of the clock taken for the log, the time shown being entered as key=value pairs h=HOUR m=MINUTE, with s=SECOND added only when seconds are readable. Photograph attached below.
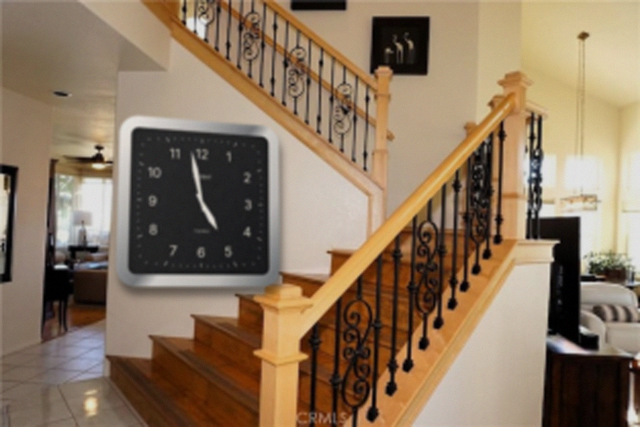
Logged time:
h=4 m=58
